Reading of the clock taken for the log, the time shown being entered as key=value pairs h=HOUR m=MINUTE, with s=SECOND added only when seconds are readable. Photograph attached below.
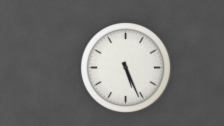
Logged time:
h=5 m=26
